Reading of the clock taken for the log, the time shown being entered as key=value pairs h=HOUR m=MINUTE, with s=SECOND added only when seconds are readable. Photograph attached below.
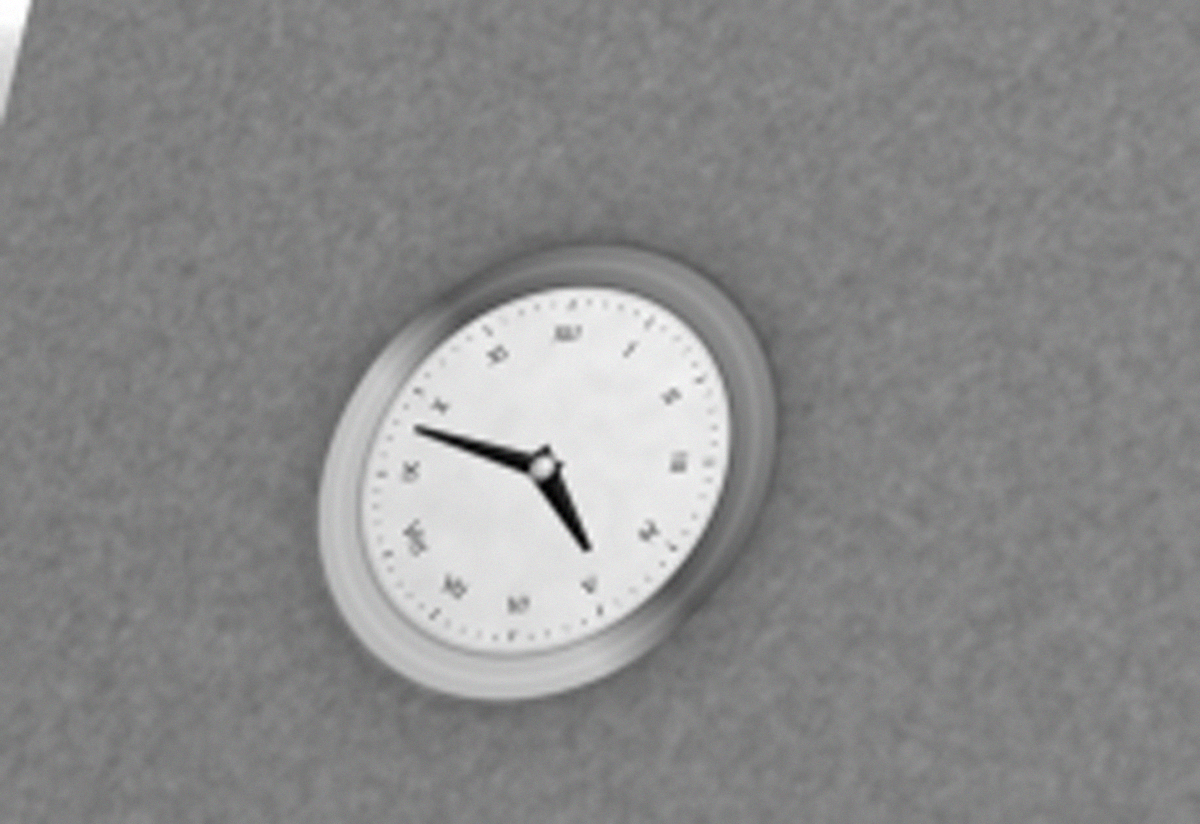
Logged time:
h=4 m=48
